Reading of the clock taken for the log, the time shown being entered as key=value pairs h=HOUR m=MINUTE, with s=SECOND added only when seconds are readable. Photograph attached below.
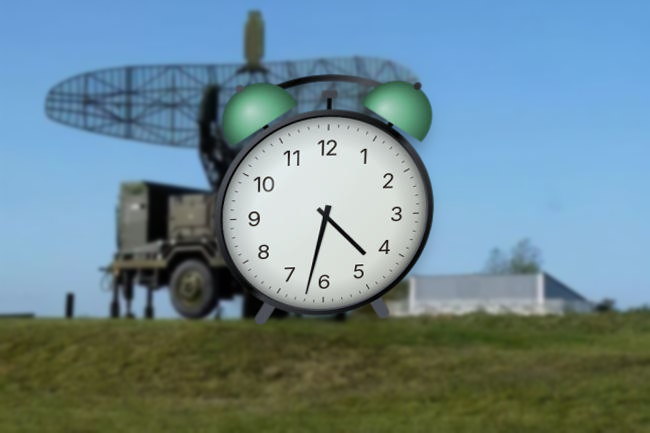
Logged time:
h=4 m=32
